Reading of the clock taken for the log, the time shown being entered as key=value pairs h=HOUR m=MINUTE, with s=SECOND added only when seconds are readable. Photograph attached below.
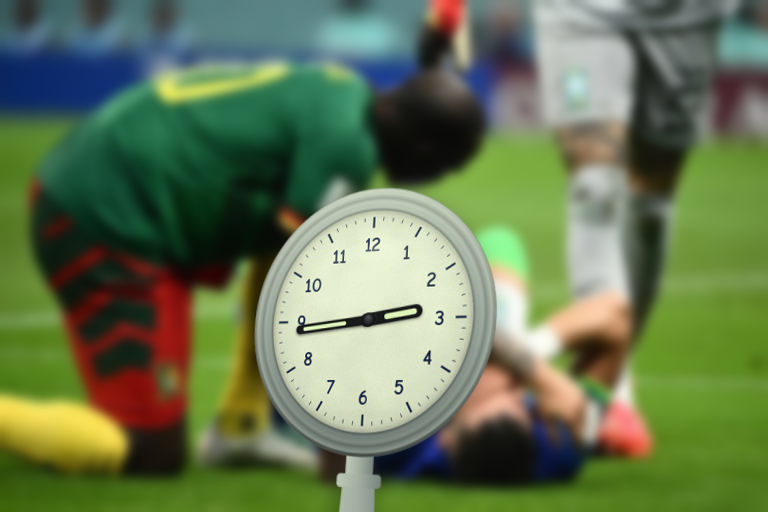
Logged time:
h=2 m=44
